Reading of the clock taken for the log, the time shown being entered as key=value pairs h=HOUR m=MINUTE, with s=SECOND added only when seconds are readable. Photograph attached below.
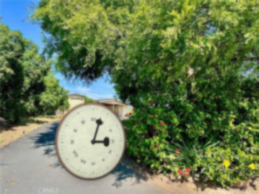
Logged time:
h=3 m=3
